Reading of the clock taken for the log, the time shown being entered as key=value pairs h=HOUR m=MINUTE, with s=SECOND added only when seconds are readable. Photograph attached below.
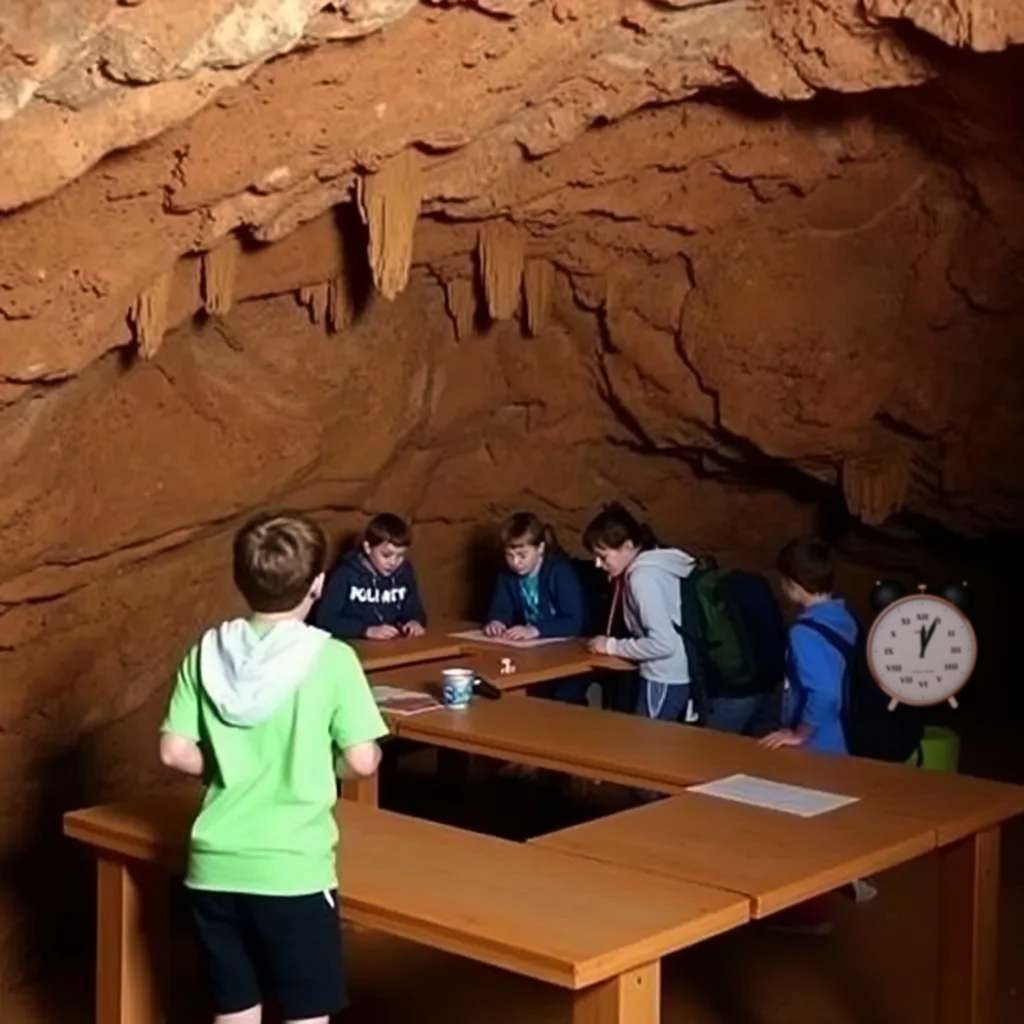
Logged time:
h=12 m=4
